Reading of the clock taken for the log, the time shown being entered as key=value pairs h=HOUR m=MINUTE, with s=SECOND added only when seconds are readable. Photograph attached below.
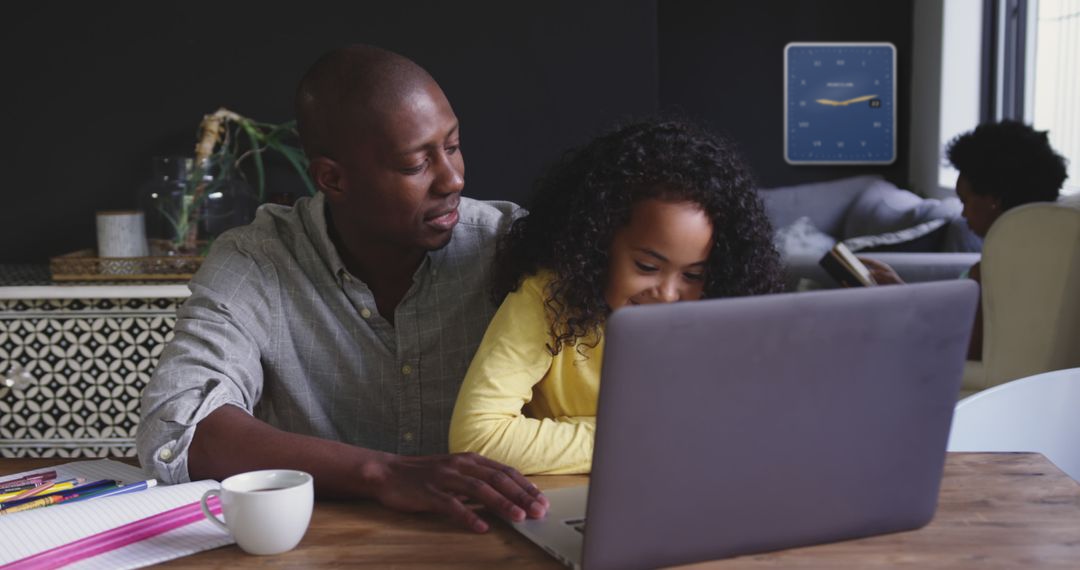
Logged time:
h=9 m=13
